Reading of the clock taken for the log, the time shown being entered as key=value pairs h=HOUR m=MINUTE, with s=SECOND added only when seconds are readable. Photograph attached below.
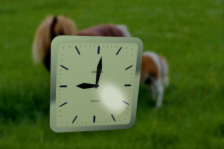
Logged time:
h=9 m=1
